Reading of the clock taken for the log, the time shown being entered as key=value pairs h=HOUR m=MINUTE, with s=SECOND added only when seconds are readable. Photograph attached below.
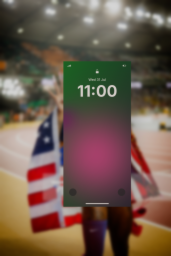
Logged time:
h=11 m=0
